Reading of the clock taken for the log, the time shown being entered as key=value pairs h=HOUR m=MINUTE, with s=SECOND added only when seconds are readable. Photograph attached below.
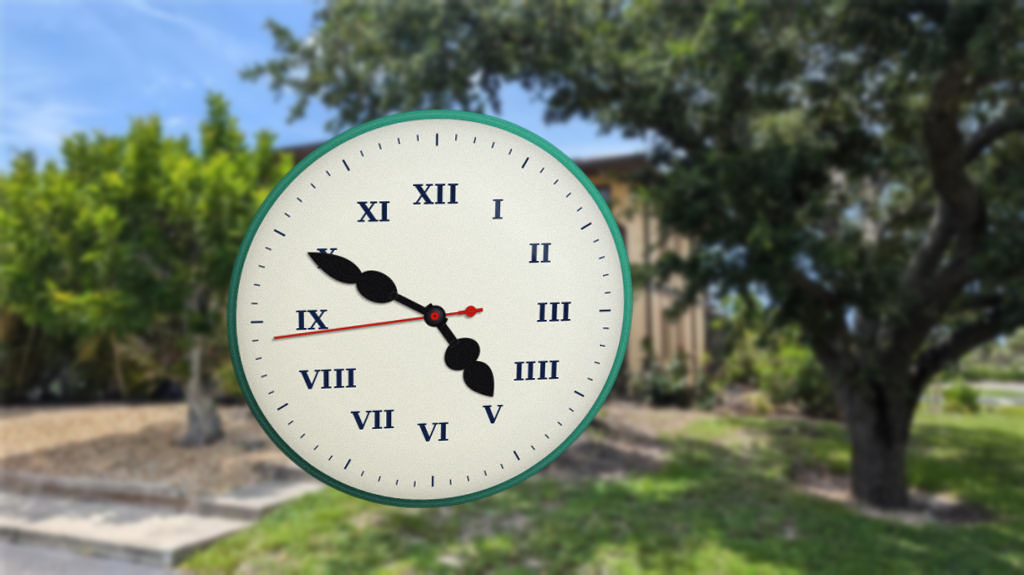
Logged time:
h=4 m=49 s=44
